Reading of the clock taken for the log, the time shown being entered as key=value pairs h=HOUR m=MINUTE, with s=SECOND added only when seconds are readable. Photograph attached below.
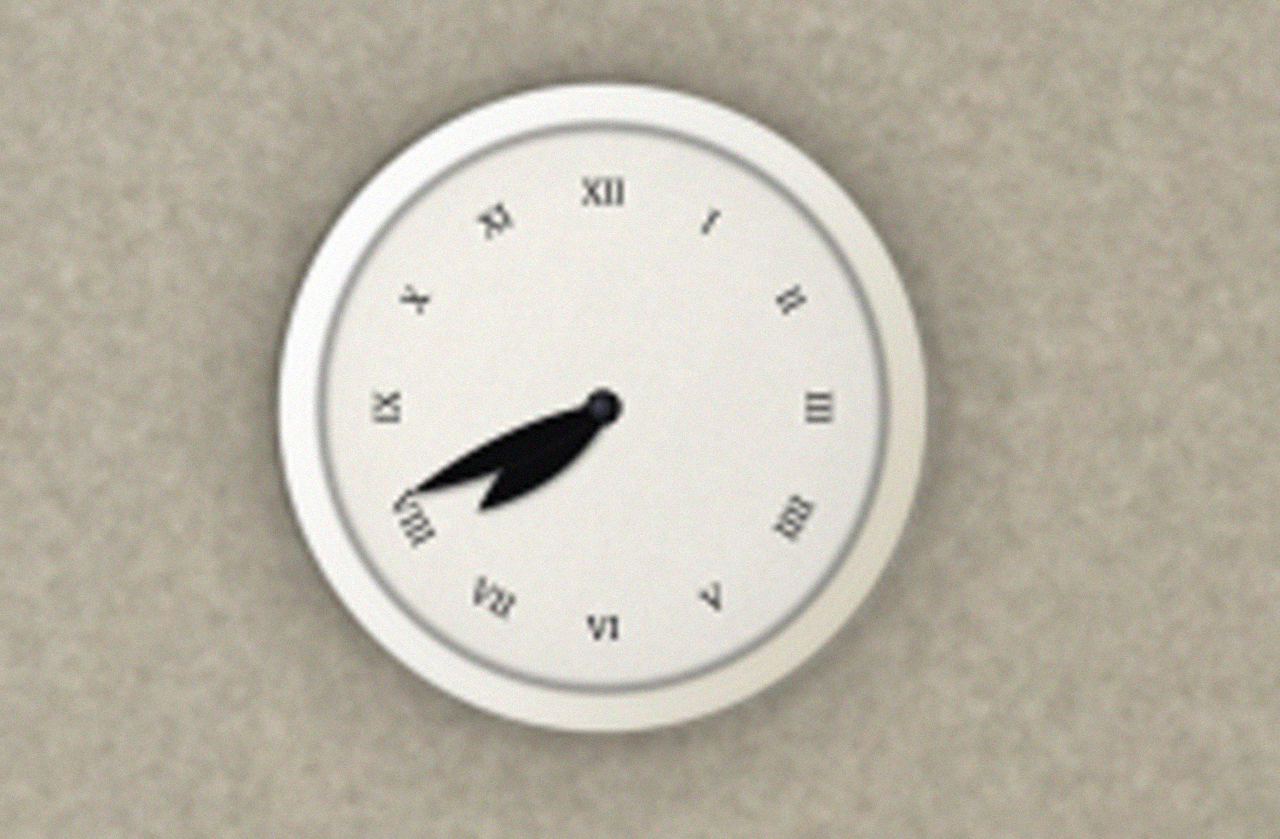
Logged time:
h=7 m=41
